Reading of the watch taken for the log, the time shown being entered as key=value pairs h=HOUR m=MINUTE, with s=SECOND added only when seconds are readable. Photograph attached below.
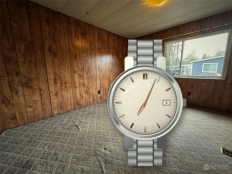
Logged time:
h=7 m=4
